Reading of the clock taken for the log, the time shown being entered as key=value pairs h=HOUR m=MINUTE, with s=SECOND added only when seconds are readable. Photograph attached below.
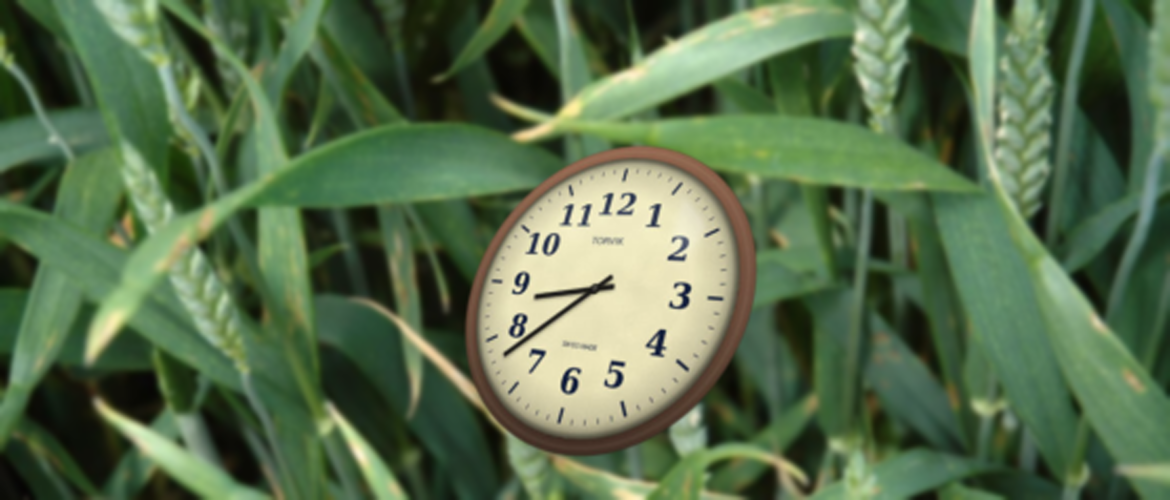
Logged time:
h=8 m=38
